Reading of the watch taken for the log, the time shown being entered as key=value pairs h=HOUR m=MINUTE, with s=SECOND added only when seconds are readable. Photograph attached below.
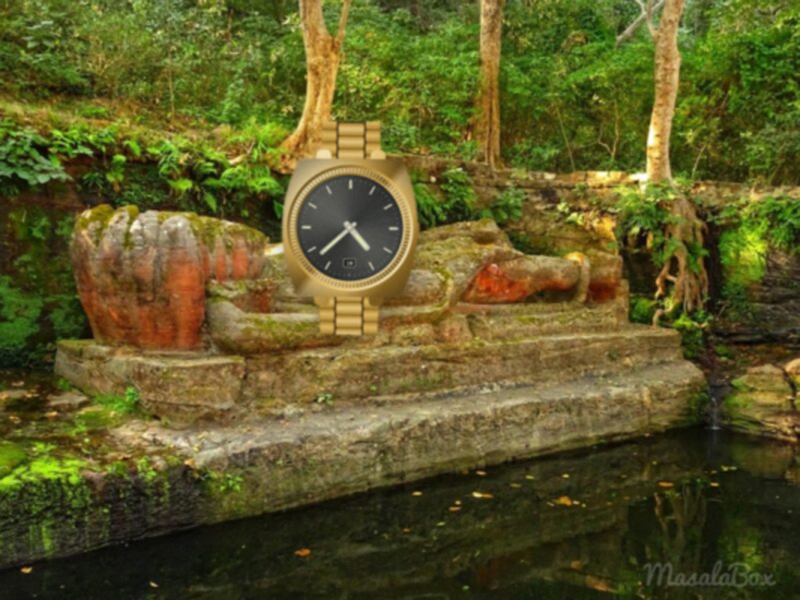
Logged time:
h=4 m=38
